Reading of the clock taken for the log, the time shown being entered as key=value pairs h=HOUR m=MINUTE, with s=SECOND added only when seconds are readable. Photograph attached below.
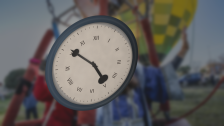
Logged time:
h=4 m=51
